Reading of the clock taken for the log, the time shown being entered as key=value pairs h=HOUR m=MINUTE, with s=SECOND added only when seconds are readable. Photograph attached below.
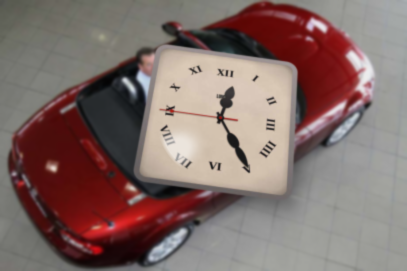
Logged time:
h=12 m=24 s=45
